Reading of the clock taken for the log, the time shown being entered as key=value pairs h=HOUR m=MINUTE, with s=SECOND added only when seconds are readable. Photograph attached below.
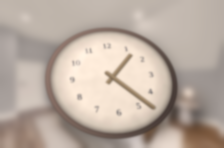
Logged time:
h=1 m=23
